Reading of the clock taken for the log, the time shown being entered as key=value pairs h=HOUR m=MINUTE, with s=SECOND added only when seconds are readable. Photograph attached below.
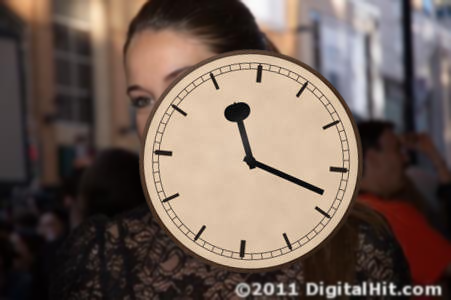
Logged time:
h=11 m=18
